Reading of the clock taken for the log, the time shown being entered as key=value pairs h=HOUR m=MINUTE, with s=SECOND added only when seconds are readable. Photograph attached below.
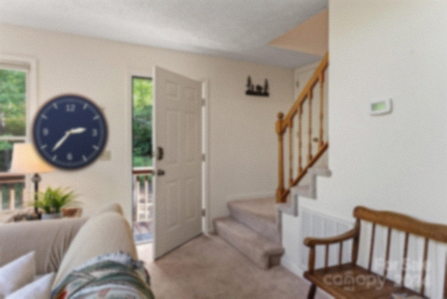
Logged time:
h=2 m=37
